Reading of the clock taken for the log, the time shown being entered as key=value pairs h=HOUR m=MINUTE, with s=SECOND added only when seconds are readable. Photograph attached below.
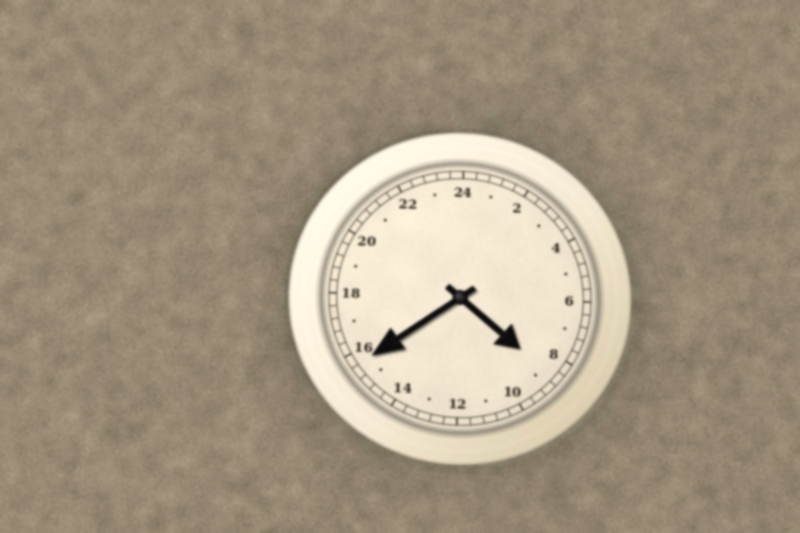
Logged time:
h=8 m=39
